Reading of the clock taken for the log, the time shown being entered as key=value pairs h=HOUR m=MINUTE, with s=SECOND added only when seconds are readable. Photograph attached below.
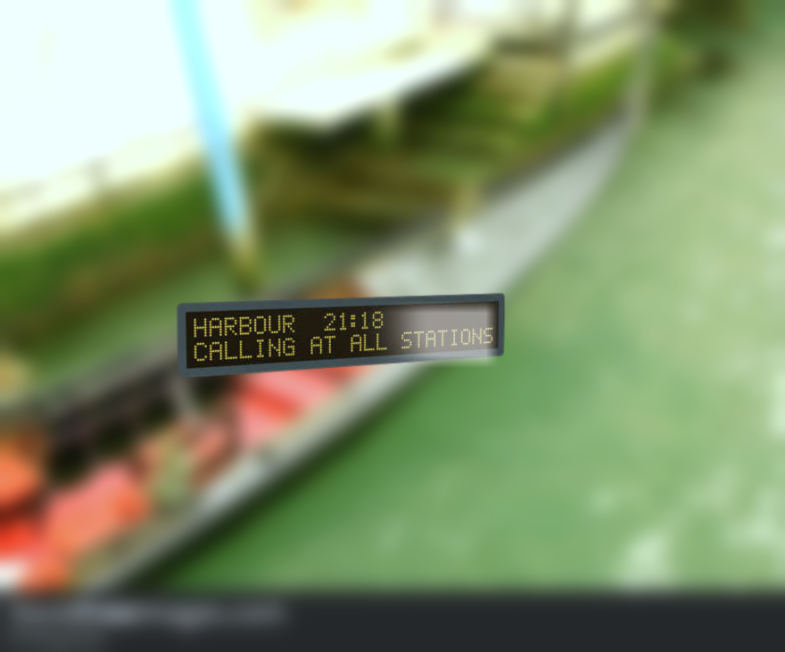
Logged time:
h=21 m=18
